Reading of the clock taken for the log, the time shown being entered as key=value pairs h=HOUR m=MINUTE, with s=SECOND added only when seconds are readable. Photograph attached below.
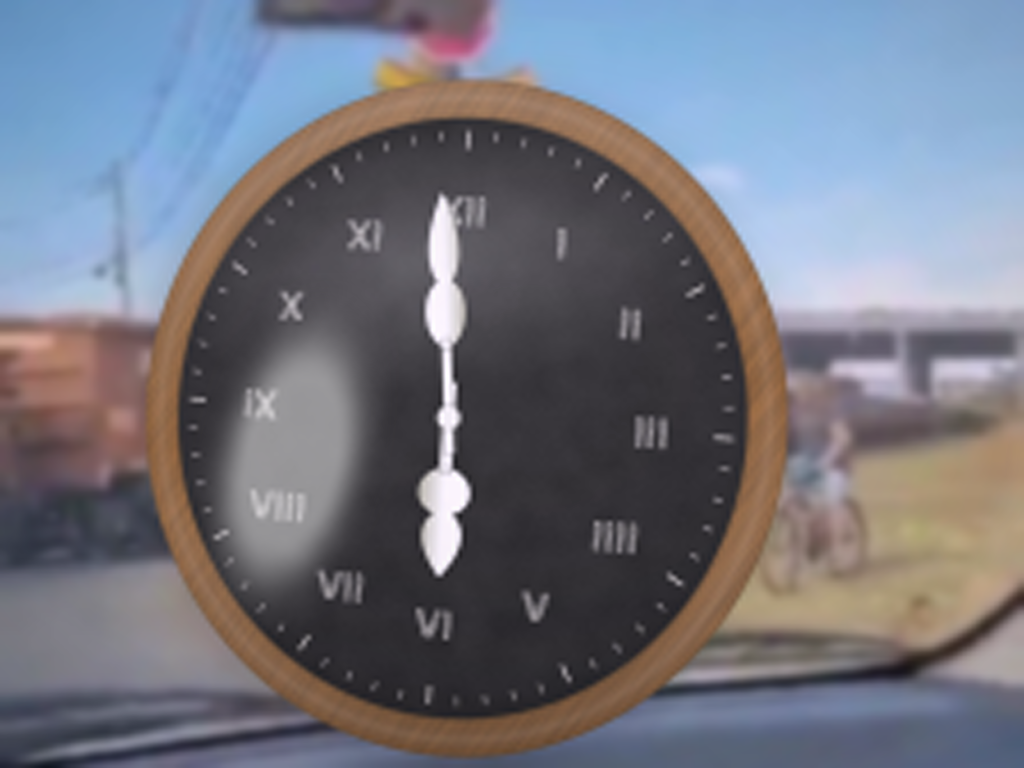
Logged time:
h=5 m=59
